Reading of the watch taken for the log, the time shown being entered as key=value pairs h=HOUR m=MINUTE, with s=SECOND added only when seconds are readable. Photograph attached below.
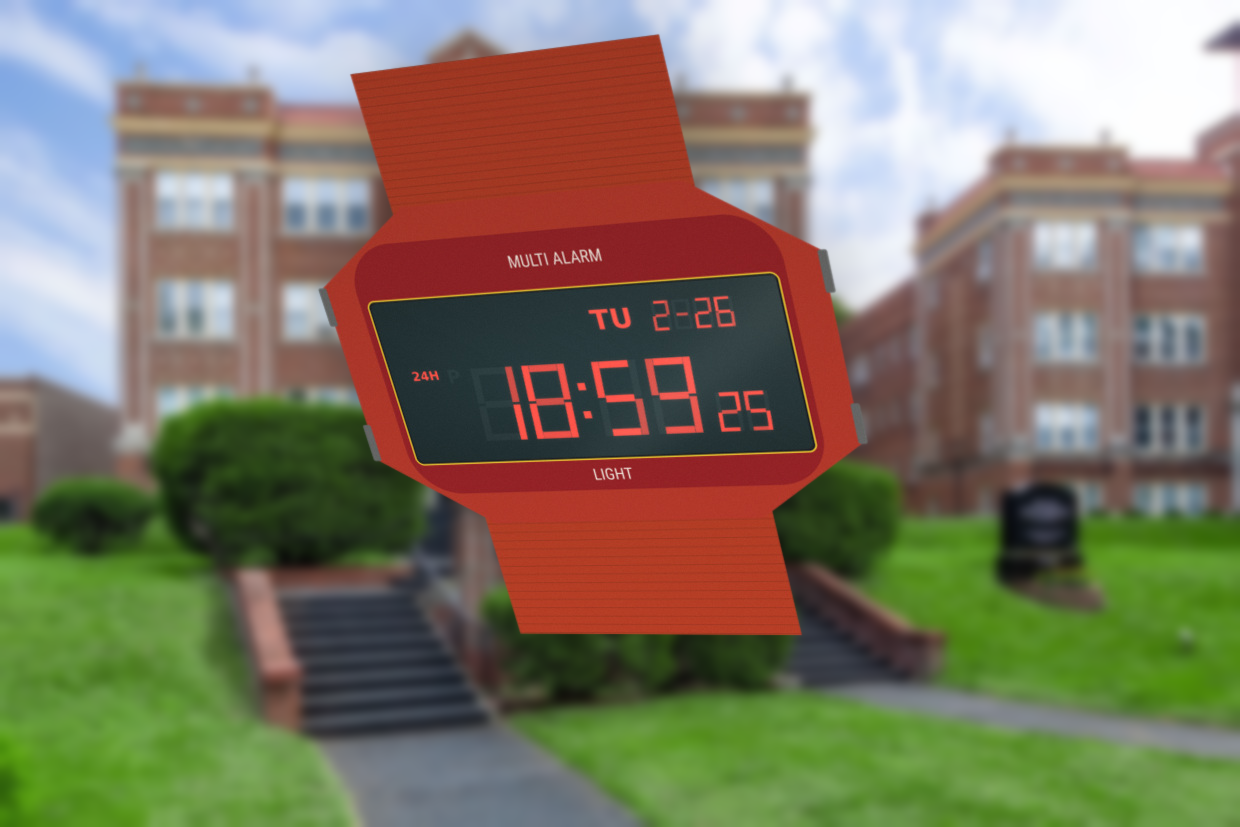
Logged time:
h=18 m=59 s=25
